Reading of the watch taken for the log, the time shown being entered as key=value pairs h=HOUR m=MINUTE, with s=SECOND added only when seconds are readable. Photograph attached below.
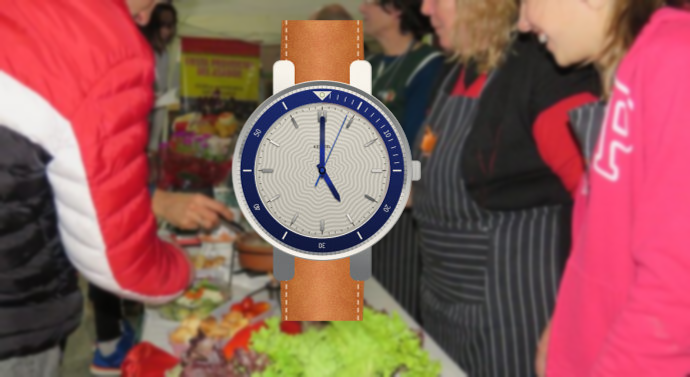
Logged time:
h=5 m=0 s=4
